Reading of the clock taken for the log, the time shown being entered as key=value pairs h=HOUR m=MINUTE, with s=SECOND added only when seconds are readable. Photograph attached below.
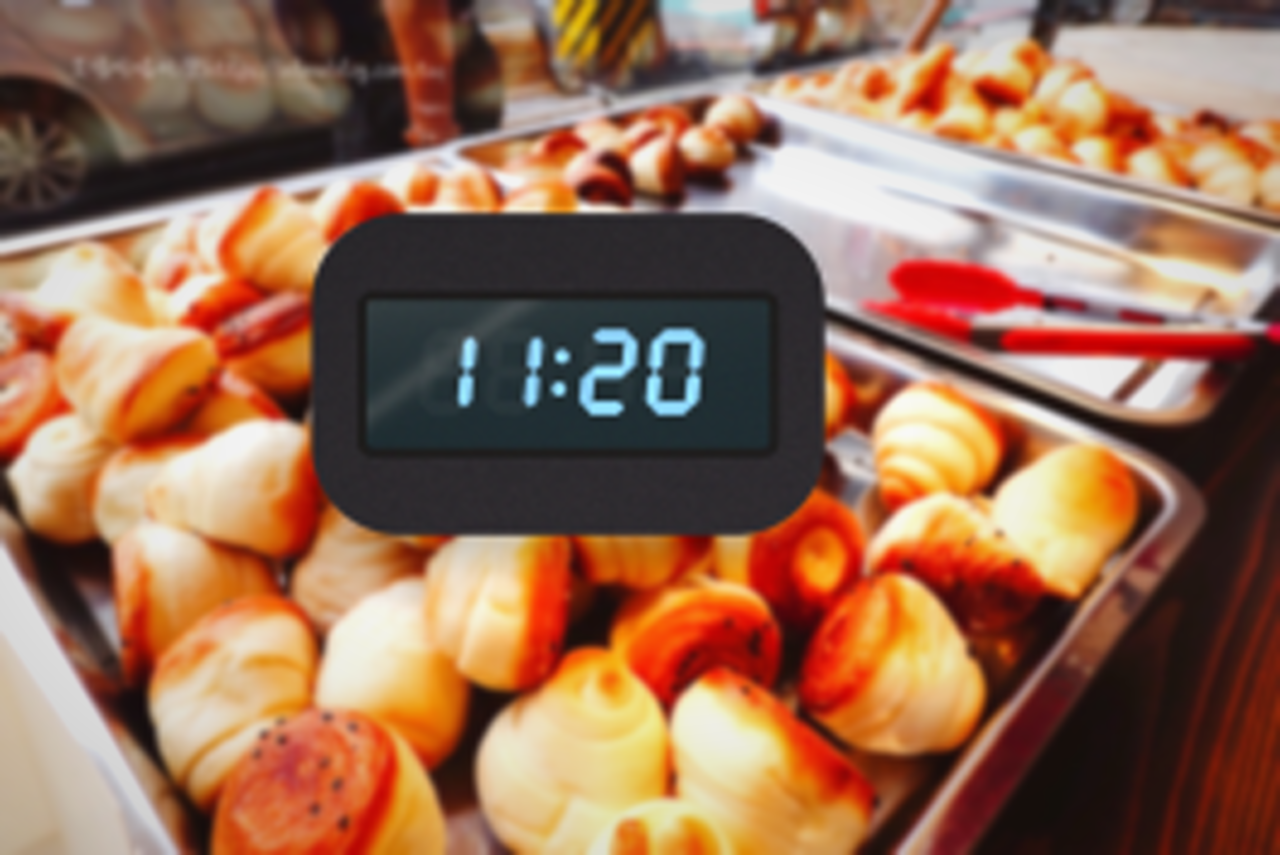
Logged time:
h=11 m=20
